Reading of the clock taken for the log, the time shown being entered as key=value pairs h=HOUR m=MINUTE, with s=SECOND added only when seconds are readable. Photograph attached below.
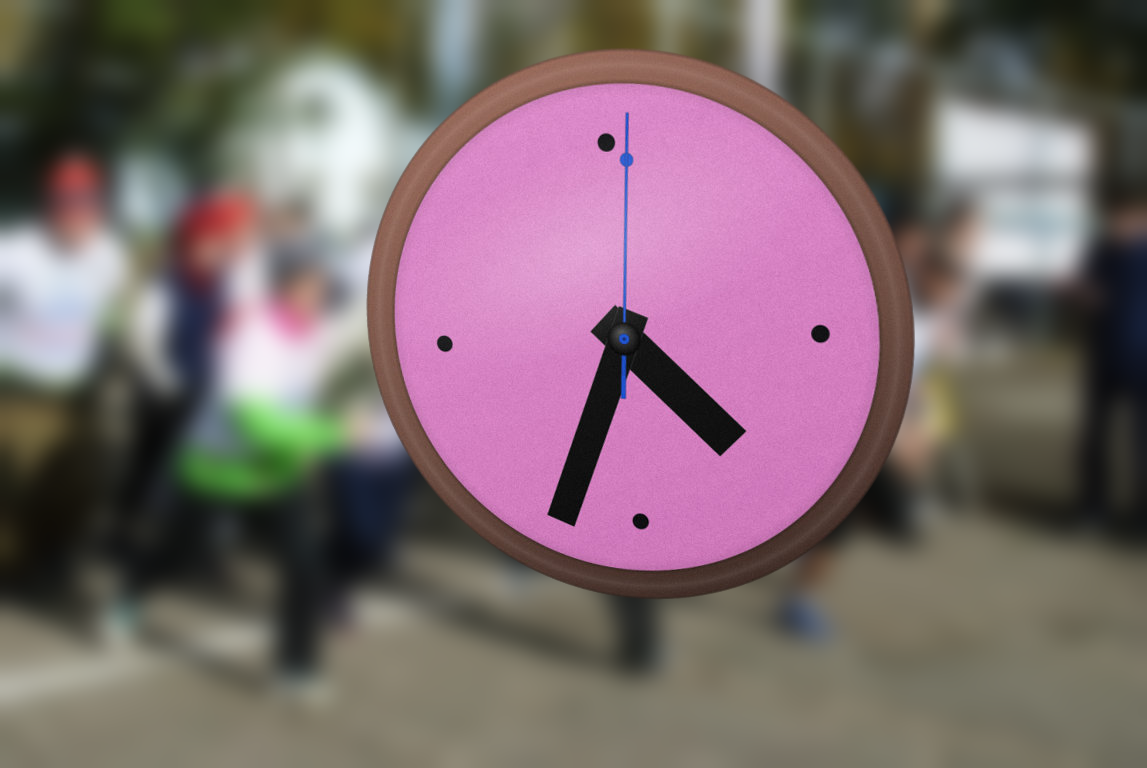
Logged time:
h=4 m=34 s=1
